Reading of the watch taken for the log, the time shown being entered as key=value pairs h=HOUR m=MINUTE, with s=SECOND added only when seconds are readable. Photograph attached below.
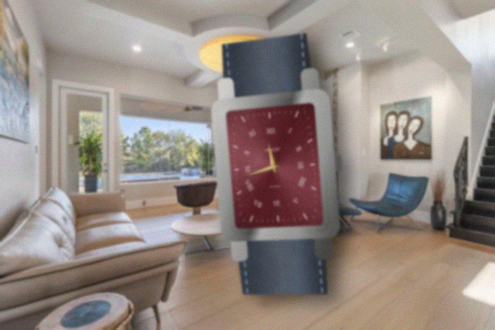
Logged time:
h=11 m=43
